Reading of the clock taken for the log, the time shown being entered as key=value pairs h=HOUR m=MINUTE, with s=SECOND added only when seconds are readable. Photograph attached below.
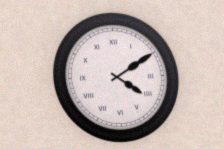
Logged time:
h=4 m=10
